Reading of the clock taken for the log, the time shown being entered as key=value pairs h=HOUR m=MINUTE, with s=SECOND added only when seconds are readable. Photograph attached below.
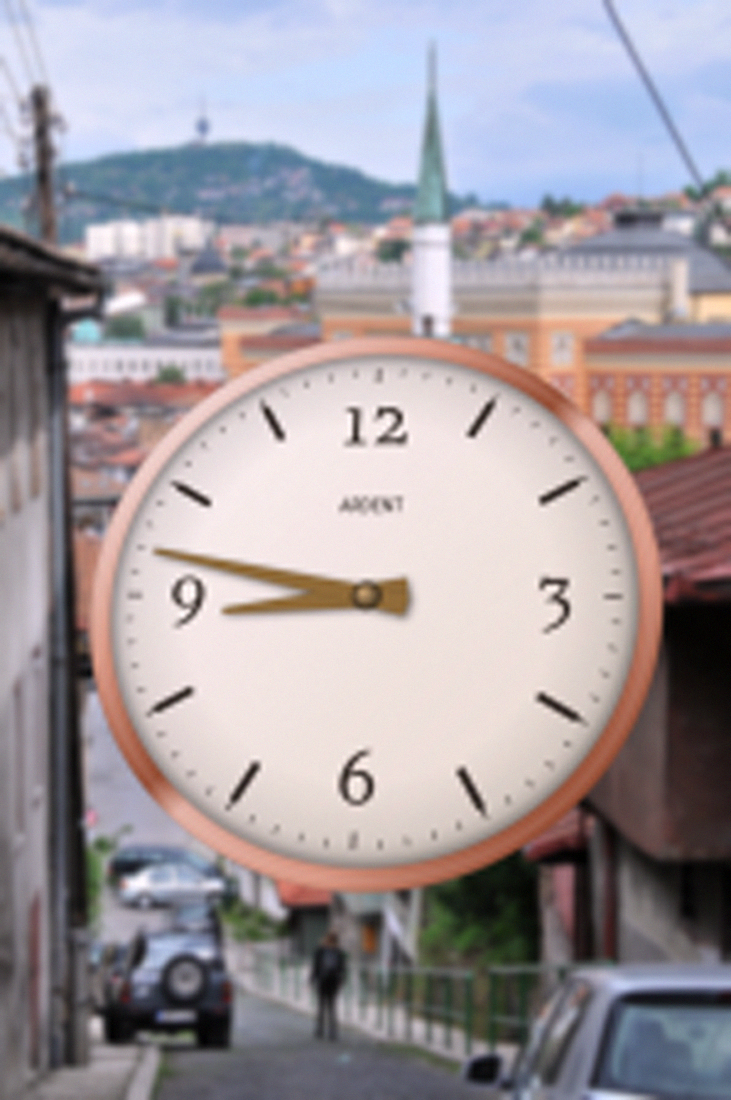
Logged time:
h=8 m=47
